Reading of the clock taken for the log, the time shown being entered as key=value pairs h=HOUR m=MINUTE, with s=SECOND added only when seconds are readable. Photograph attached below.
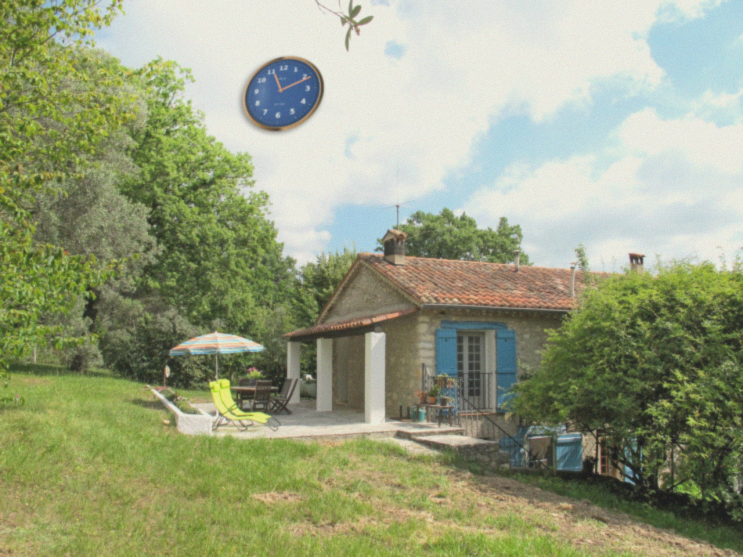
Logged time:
h=11 m=11
